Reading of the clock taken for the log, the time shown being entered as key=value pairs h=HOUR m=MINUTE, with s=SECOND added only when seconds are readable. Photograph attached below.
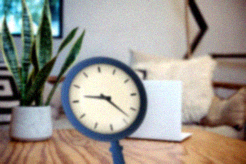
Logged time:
h=9 m=23
